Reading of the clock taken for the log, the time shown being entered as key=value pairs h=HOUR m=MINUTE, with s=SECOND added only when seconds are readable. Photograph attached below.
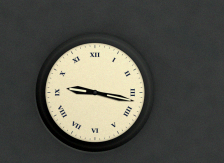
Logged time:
h=9 m=17
